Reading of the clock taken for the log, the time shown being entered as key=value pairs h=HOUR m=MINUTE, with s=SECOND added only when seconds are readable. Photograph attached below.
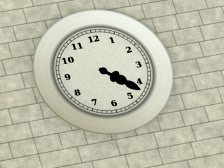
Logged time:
h=4 m=22
